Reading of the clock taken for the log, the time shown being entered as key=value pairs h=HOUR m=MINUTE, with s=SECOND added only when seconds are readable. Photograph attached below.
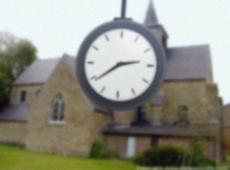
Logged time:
h=2 m=39
